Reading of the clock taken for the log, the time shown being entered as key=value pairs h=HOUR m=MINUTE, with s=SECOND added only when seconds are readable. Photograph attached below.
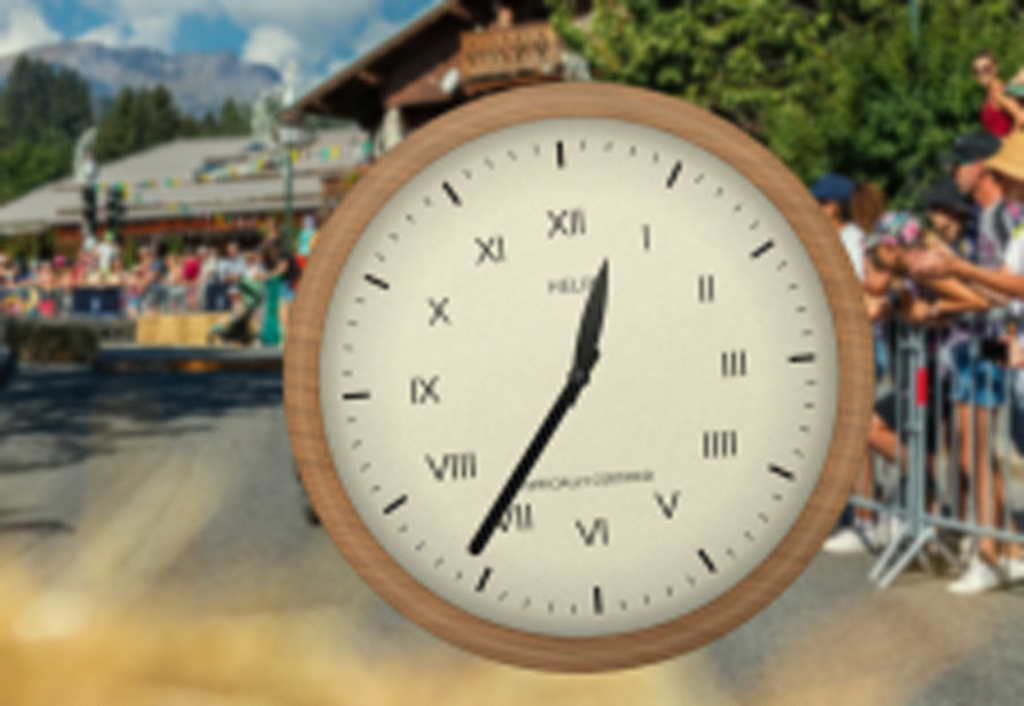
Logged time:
h=12 m=36
